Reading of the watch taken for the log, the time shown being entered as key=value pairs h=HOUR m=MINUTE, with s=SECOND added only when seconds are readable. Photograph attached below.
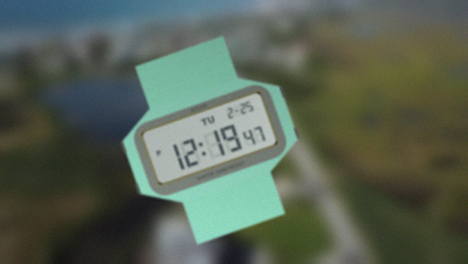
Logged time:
h=12 m=19 s=47
